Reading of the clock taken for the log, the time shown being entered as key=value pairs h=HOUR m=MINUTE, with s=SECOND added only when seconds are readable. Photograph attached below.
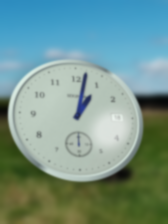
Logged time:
h=1 m=2
